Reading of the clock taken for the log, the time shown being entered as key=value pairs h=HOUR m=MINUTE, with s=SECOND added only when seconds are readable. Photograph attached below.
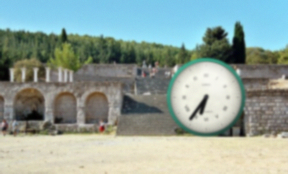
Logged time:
h=6 m=36
